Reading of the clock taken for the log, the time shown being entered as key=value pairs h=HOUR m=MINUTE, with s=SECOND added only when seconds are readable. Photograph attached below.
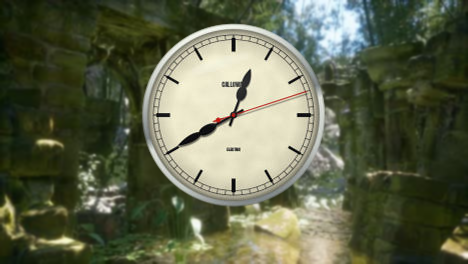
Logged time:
h=12 m=40 s=12
